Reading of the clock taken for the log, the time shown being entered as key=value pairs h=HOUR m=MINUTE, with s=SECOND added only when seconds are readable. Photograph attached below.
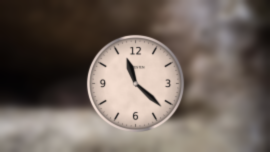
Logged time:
h=11 m=22
